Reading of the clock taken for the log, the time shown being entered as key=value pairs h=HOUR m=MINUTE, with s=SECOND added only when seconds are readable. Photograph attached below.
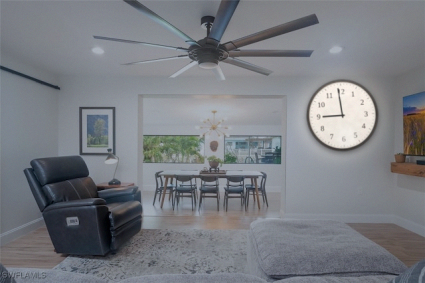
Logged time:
h=8 m=59
